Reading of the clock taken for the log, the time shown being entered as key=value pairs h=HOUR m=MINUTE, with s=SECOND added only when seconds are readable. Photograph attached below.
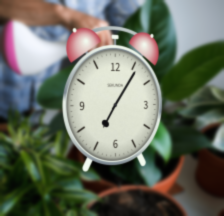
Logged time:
h=7 m=6
